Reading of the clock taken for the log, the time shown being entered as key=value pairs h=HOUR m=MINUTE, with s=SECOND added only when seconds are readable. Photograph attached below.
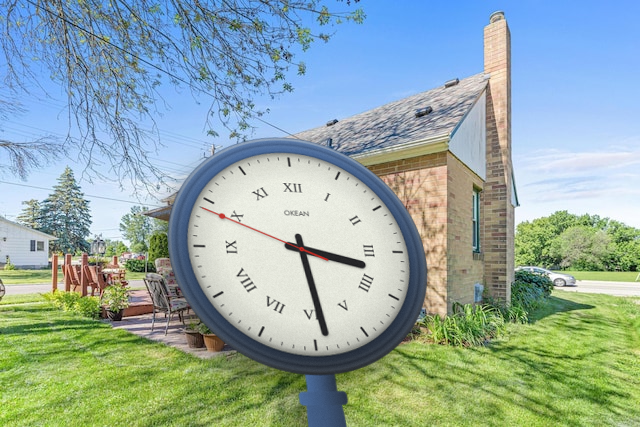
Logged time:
h=3 m=28 s=49
